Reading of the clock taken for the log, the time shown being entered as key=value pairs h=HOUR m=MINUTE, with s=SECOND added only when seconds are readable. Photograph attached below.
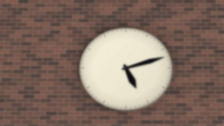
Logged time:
h=5 m=12
